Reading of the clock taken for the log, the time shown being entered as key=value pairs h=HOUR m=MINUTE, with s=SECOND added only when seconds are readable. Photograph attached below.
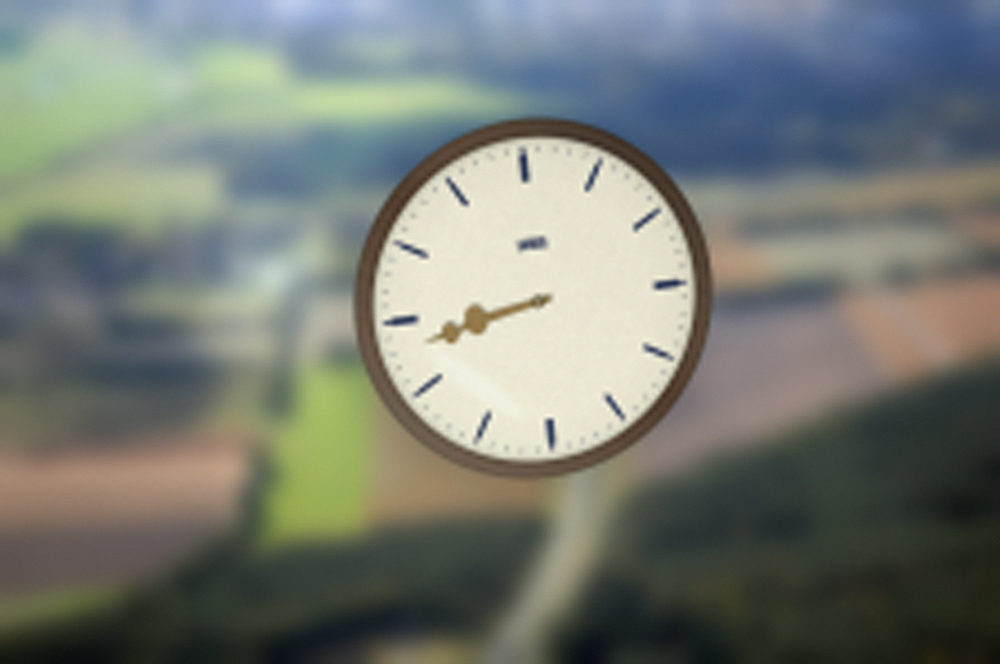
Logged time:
h=8 m=43
